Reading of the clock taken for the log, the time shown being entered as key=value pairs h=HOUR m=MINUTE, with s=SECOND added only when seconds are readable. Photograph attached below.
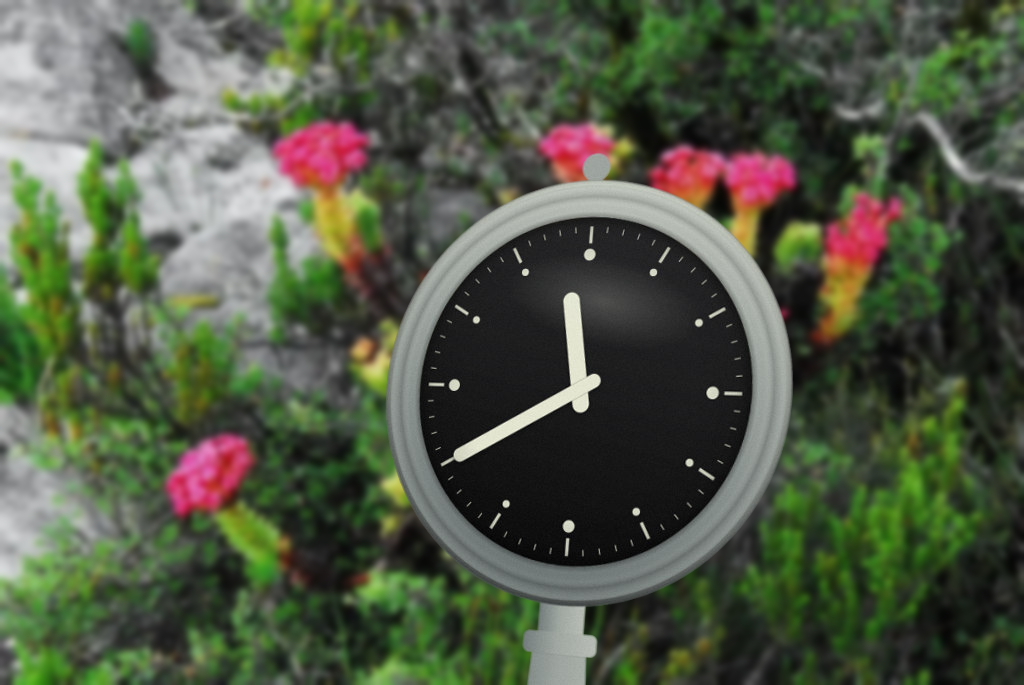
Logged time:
h=11 m=40
